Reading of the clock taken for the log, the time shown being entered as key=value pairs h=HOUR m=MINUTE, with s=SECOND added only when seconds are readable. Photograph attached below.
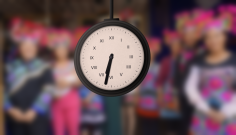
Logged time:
h=6 m=32
